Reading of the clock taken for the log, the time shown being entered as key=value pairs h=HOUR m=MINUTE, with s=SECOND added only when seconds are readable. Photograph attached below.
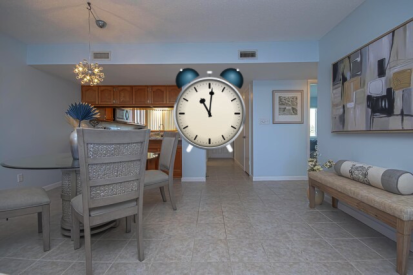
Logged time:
h=11 m=1
